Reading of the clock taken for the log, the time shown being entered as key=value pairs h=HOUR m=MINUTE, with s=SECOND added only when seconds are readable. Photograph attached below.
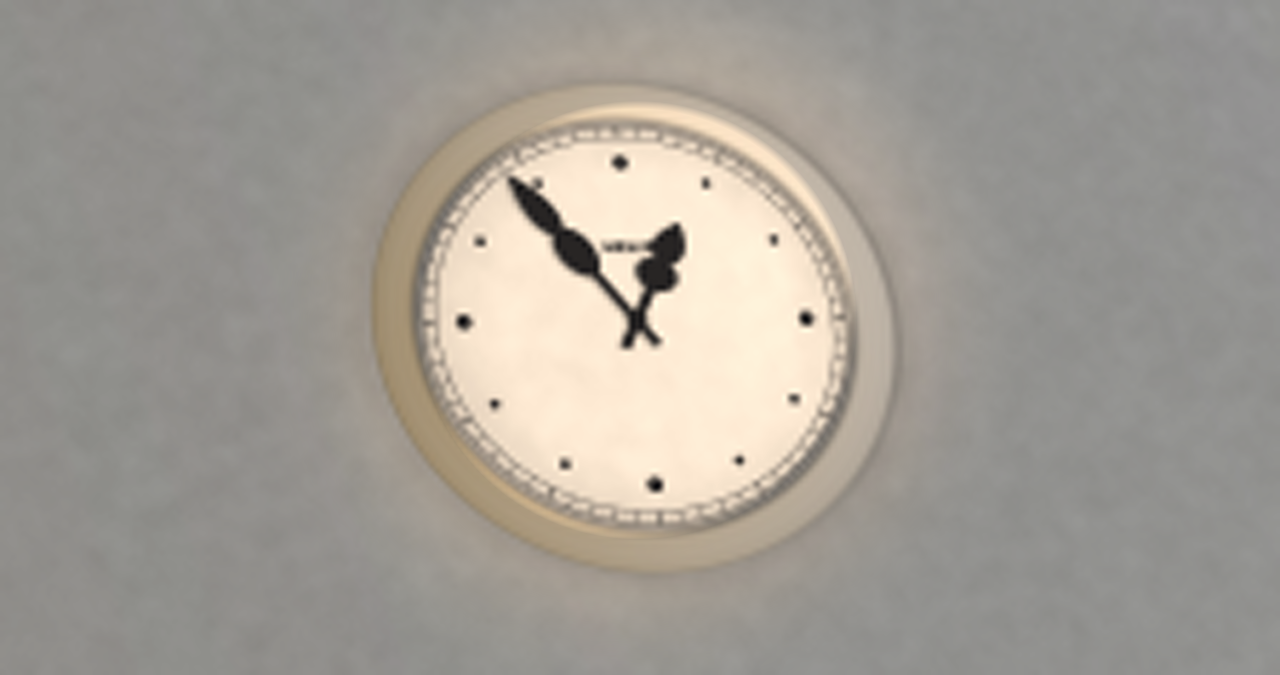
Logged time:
h=12 m=54
